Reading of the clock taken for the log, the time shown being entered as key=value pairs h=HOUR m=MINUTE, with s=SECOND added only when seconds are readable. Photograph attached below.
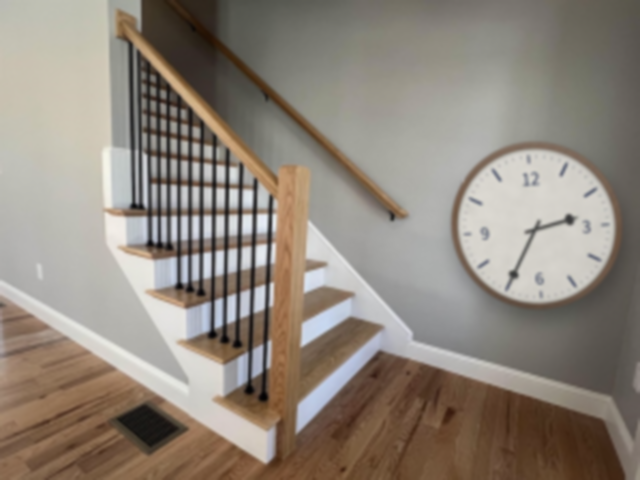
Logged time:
h=2 m=35
